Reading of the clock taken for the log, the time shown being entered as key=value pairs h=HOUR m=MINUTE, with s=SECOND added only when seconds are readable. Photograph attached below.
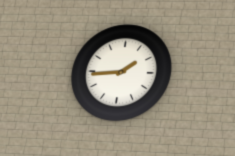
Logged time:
h=1 m=44
